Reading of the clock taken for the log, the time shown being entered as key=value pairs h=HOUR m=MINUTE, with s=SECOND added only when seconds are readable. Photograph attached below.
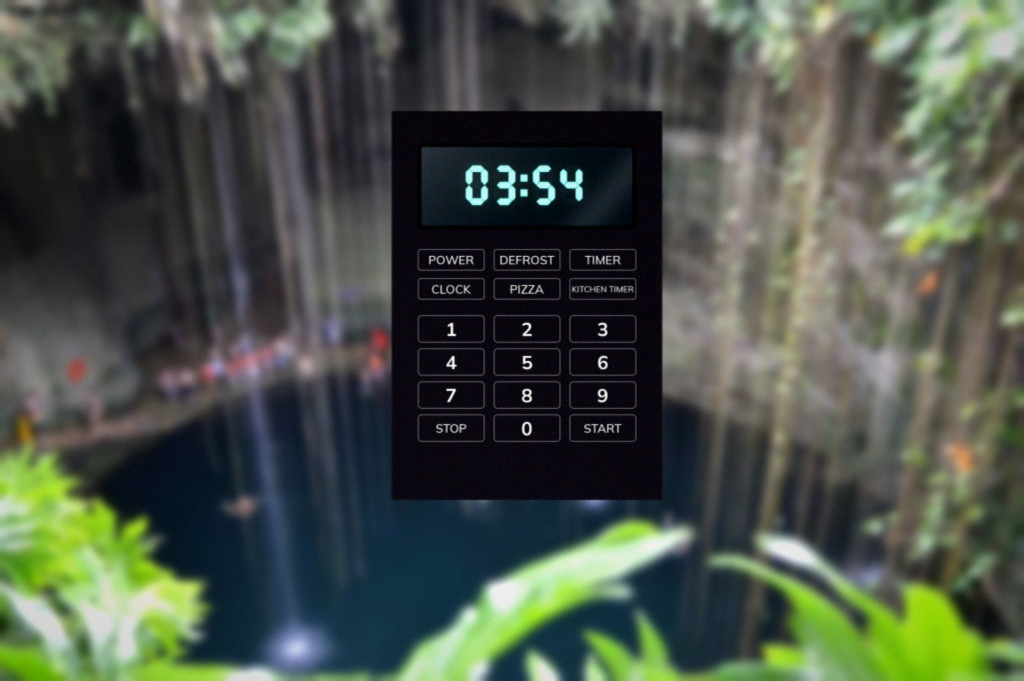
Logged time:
h=3 m=54
